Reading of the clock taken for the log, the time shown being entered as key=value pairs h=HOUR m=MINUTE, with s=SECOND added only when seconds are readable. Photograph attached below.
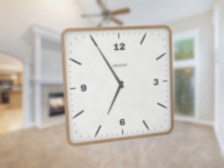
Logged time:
h=6 m=55
